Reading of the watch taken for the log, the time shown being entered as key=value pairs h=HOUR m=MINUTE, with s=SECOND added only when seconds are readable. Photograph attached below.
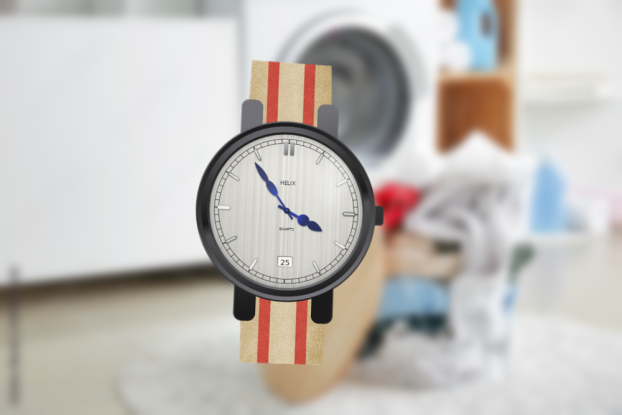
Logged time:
h=3 m=54
